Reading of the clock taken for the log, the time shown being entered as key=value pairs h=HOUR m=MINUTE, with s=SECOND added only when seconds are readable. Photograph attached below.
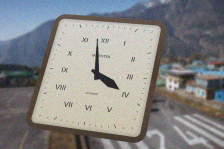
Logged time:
h=3 m=58
